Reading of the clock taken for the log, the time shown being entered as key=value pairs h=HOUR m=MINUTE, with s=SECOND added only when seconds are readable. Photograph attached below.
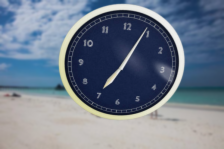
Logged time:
h=7 m=4
